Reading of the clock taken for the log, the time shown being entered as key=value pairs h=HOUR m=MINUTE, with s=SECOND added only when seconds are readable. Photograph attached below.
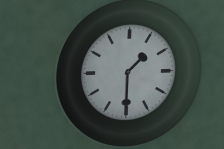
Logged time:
h=1 m=30
